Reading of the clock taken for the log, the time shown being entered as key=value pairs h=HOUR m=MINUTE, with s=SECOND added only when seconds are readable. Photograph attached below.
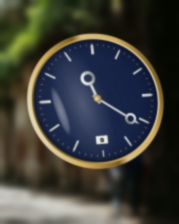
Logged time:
h=11 m=21
